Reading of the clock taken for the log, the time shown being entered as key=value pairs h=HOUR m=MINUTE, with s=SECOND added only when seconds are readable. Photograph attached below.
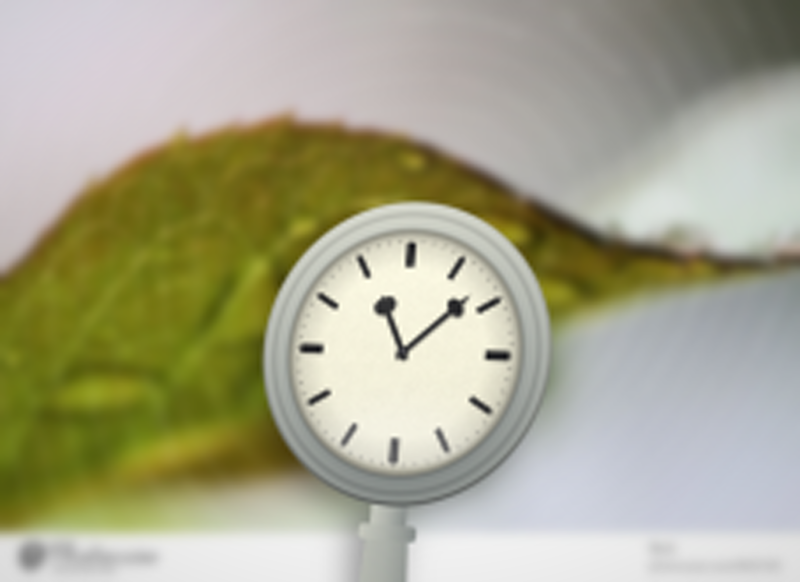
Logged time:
h=11 m=8
